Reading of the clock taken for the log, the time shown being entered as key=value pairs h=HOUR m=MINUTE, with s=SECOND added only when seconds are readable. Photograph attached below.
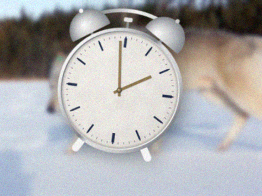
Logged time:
h=1 m=59
